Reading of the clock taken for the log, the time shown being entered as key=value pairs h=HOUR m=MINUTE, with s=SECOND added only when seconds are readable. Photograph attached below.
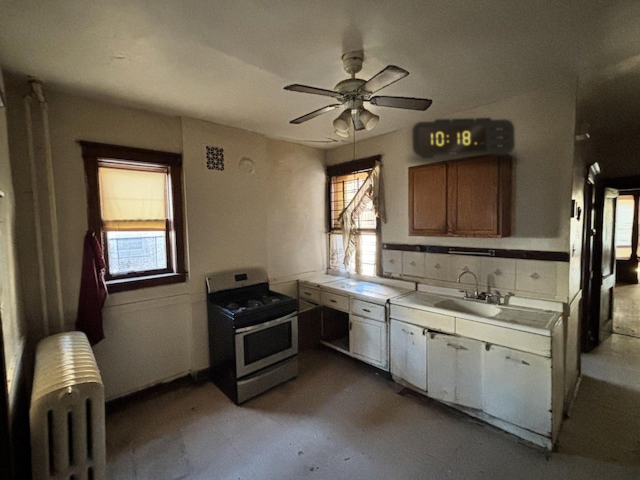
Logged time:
h=10 m=18
